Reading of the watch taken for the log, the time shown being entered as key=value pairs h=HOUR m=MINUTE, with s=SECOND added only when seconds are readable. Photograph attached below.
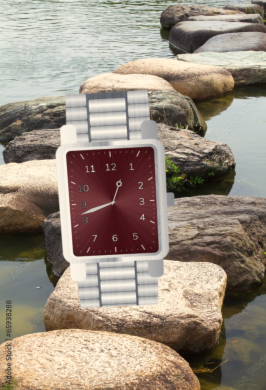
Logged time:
h=12 m=42
